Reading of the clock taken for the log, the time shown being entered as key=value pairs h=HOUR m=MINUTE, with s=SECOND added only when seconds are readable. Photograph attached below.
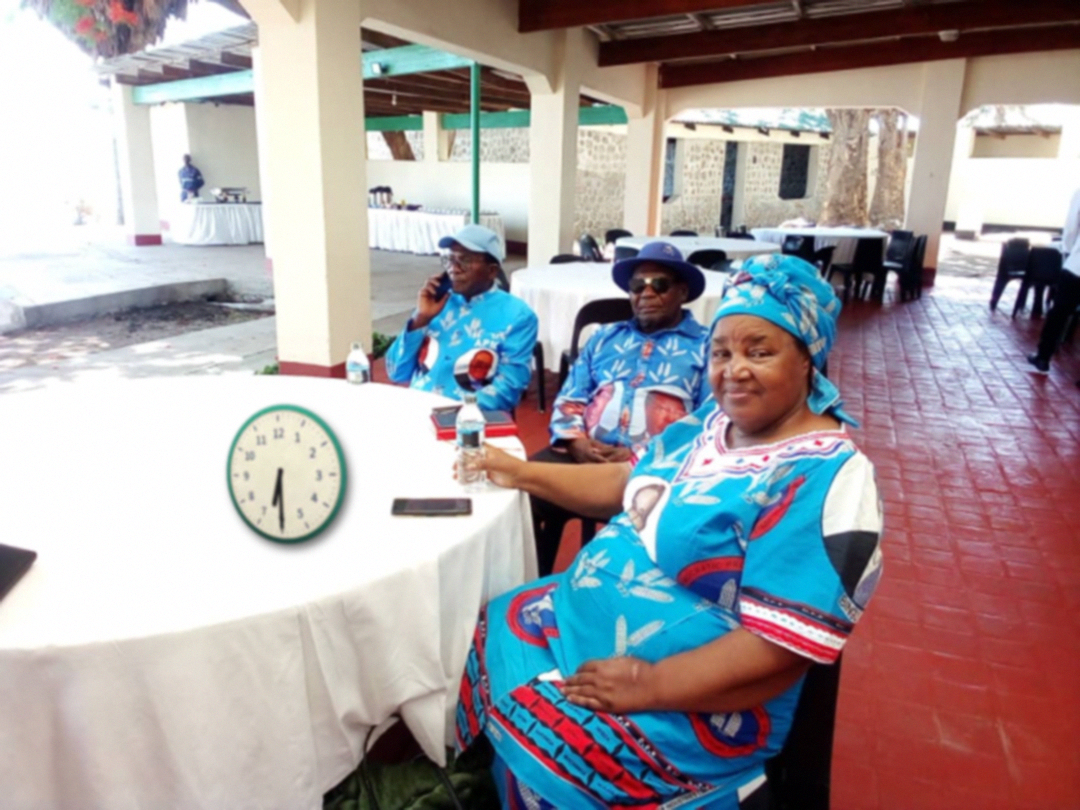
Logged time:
h=6 m=30
